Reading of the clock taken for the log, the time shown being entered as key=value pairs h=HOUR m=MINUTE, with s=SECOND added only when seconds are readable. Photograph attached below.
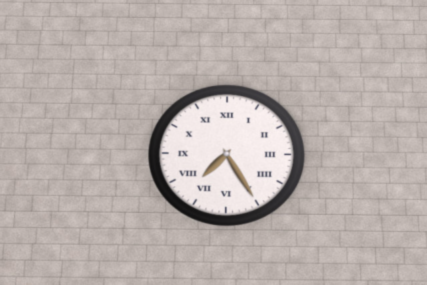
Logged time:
h=7 m=25
